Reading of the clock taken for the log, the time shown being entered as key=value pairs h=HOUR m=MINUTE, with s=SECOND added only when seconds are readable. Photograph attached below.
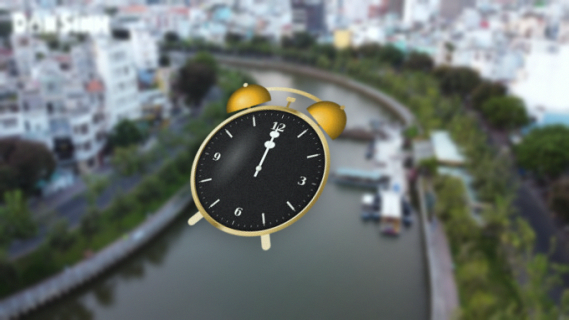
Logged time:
h=12 m=0
